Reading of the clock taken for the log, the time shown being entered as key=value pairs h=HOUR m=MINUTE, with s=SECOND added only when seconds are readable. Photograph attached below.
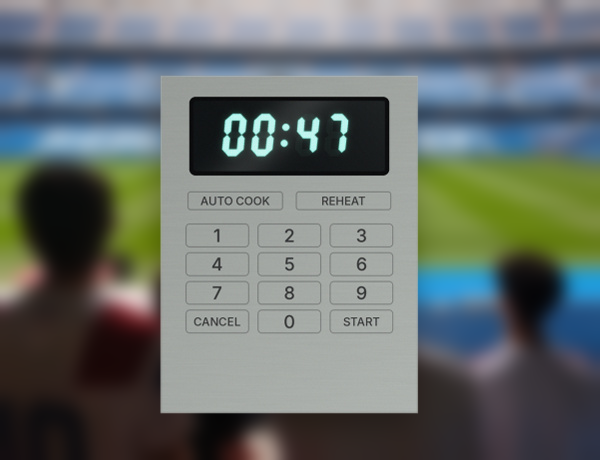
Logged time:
h=0 m=47
